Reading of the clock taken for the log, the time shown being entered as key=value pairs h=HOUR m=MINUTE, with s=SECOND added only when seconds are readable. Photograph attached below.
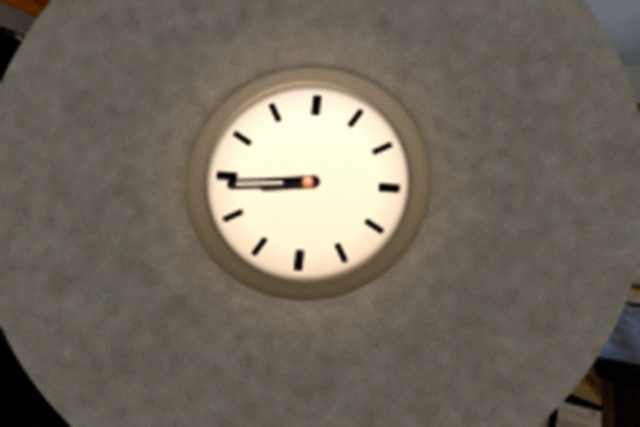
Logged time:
h=8 m=44
